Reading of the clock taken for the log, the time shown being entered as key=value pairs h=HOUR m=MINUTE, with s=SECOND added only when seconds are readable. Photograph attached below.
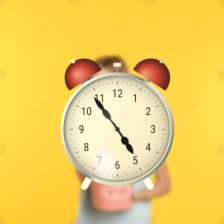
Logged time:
h=4 m=54
